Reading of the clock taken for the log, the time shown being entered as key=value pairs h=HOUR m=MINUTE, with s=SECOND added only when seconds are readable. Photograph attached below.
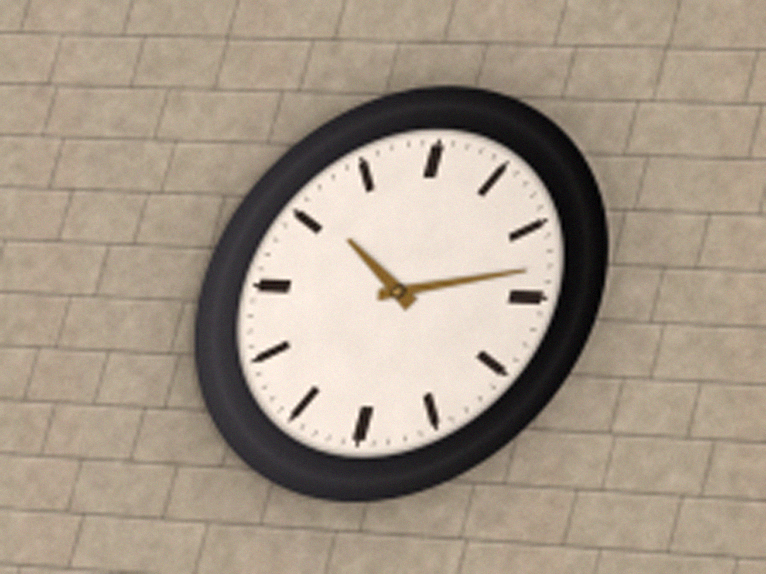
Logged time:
h=10 m=13
